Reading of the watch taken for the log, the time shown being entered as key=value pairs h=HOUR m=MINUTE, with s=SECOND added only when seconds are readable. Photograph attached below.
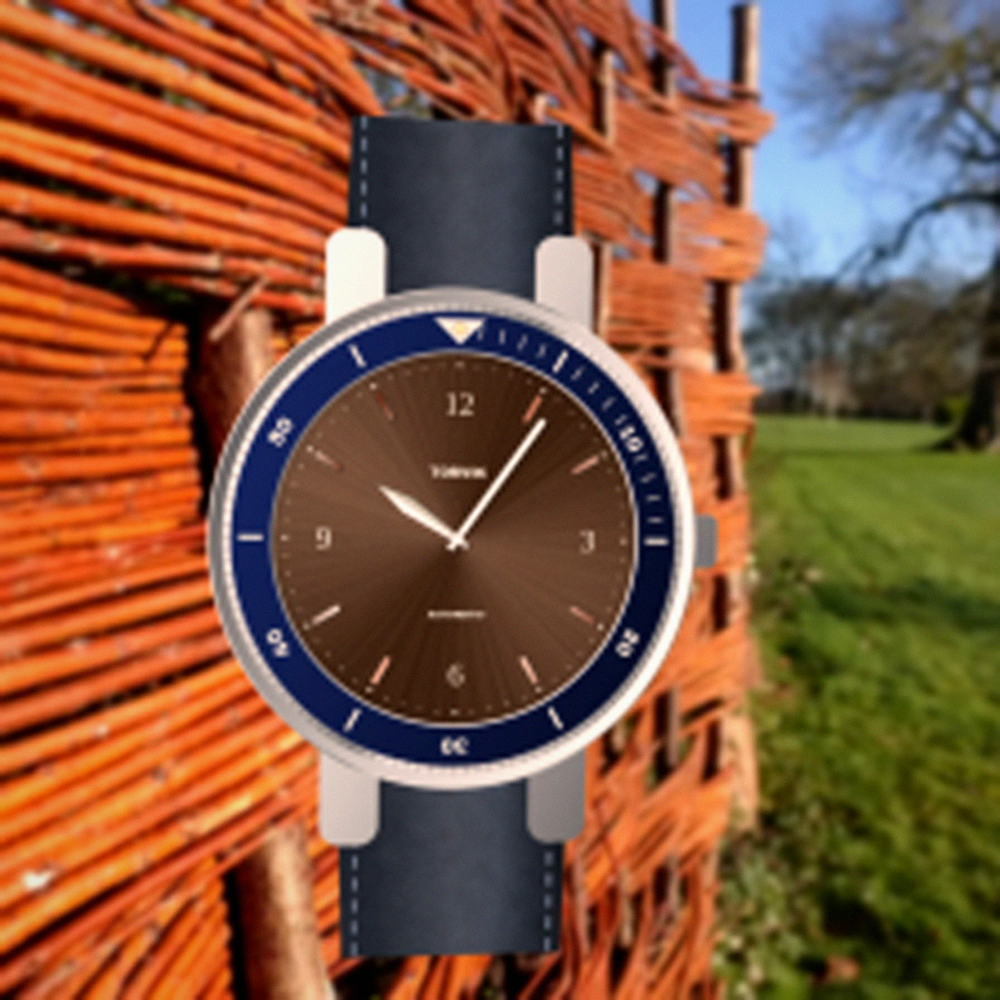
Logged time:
h=10 m=6
